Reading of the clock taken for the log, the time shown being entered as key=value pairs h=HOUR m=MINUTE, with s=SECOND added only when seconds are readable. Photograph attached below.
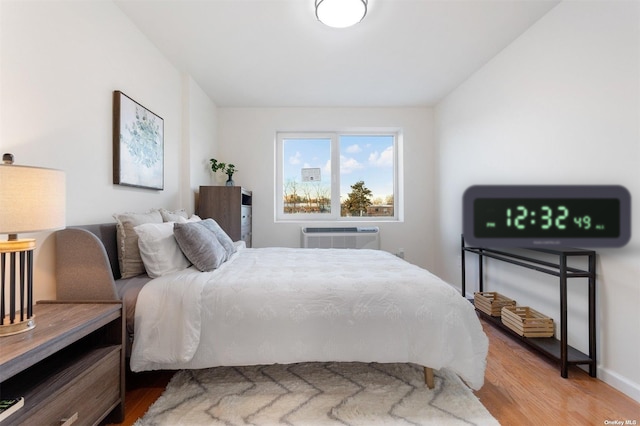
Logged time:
h=12 m=32 s=49
